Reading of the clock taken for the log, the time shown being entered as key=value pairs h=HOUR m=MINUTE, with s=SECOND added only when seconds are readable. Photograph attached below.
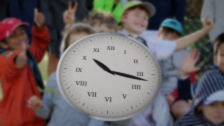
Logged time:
h=10 m=17
